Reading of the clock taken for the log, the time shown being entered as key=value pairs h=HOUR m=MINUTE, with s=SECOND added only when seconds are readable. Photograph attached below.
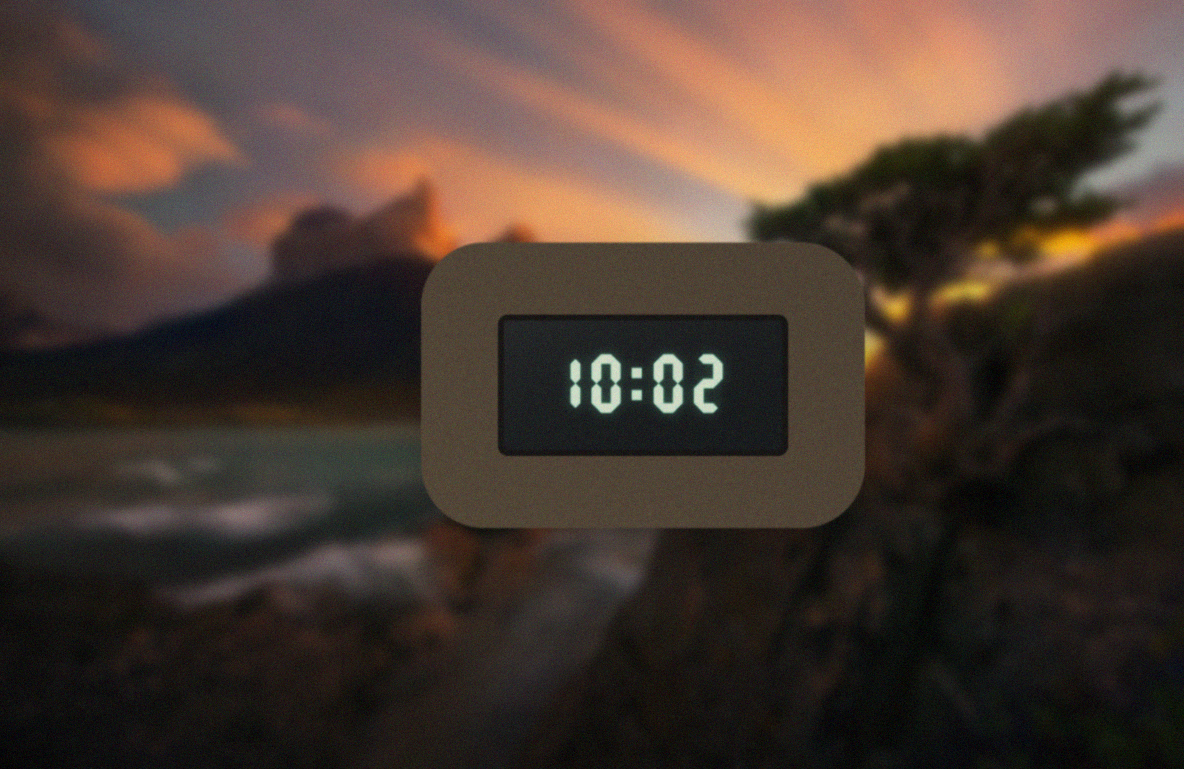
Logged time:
h=10 m=2
